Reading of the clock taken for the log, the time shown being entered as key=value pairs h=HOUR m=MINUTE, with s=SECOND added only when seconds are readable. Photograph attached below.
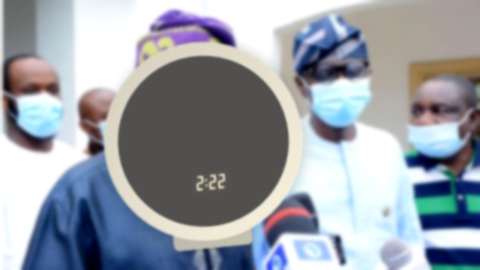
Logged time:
h=2 m=22
